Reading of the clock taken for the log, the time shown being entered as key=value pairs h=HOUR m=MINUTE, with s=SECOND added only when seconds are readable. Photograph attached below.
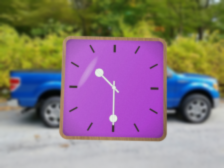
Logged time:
h=10 m=30
